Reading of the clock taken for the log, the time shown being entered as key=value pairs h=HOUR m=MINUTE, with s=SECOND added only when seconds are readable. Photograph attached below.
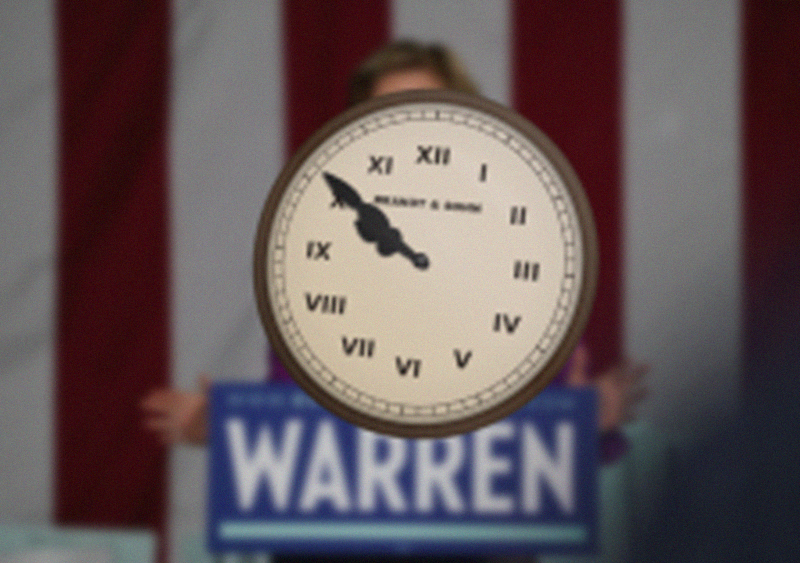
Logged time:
h=9 m=51
